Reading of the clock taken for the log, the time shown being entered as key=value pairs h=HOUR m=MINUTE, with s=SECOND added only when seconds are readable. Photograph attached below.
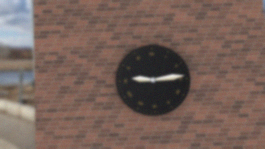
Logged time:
h=9 m=14
